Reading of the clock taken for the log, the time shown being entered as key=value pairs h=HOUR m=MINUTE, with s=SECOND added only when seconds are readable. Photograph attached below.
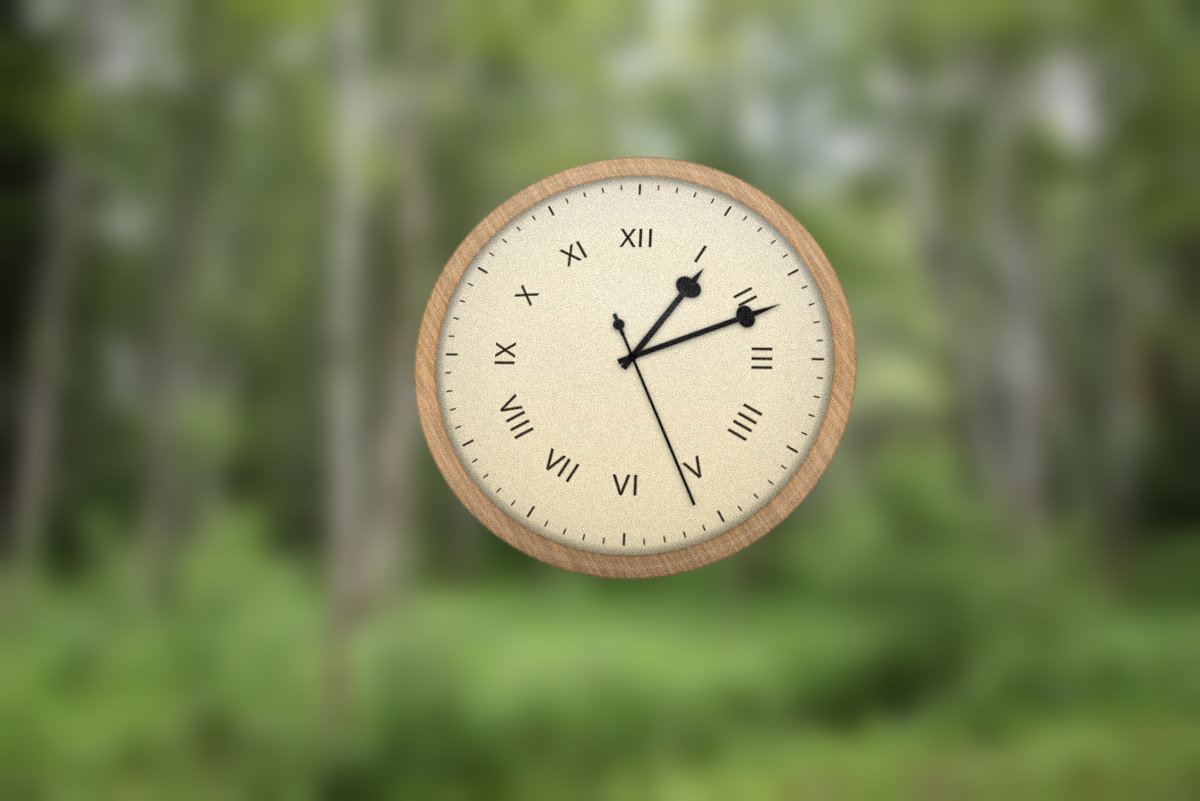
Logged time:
h=1 m=11 s=26
